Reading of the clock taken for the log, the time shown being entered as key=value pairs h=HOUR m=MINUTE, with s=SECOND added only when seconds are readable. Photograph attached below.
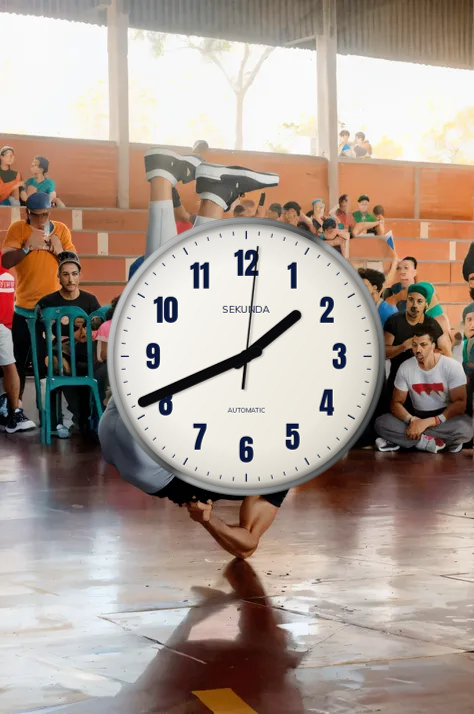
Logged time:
h=1 m=41 s=1
